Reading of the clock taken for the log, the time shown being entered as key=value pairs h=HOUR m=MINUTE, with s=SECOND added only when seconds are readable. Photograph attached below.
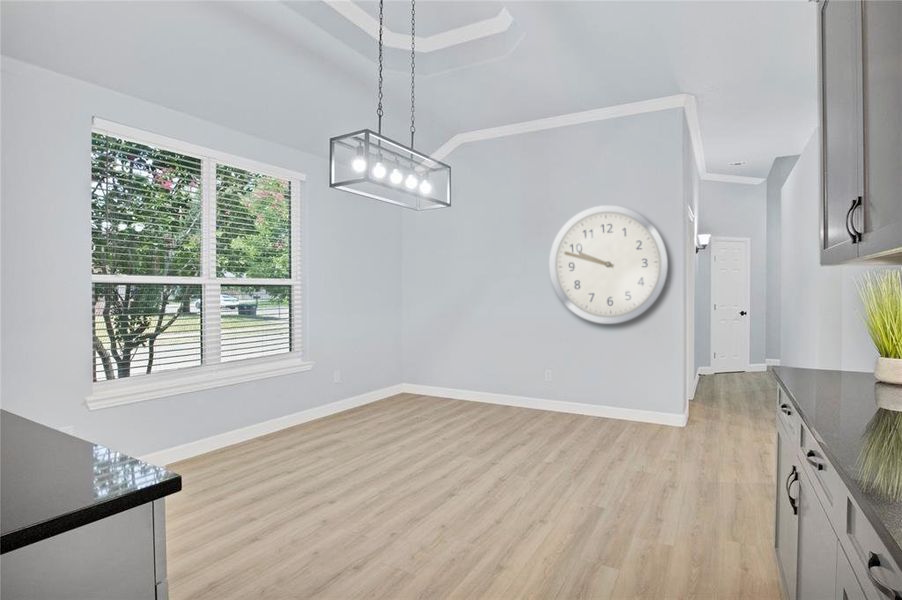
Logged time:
h=9 m=48
